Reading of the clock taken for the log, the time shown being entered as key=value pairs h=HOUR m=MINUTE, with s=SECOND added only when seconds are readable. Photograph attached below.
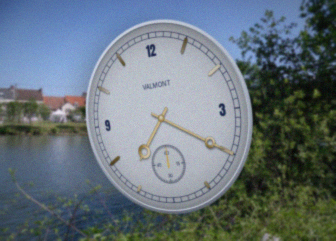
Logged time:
h=7 m=20
